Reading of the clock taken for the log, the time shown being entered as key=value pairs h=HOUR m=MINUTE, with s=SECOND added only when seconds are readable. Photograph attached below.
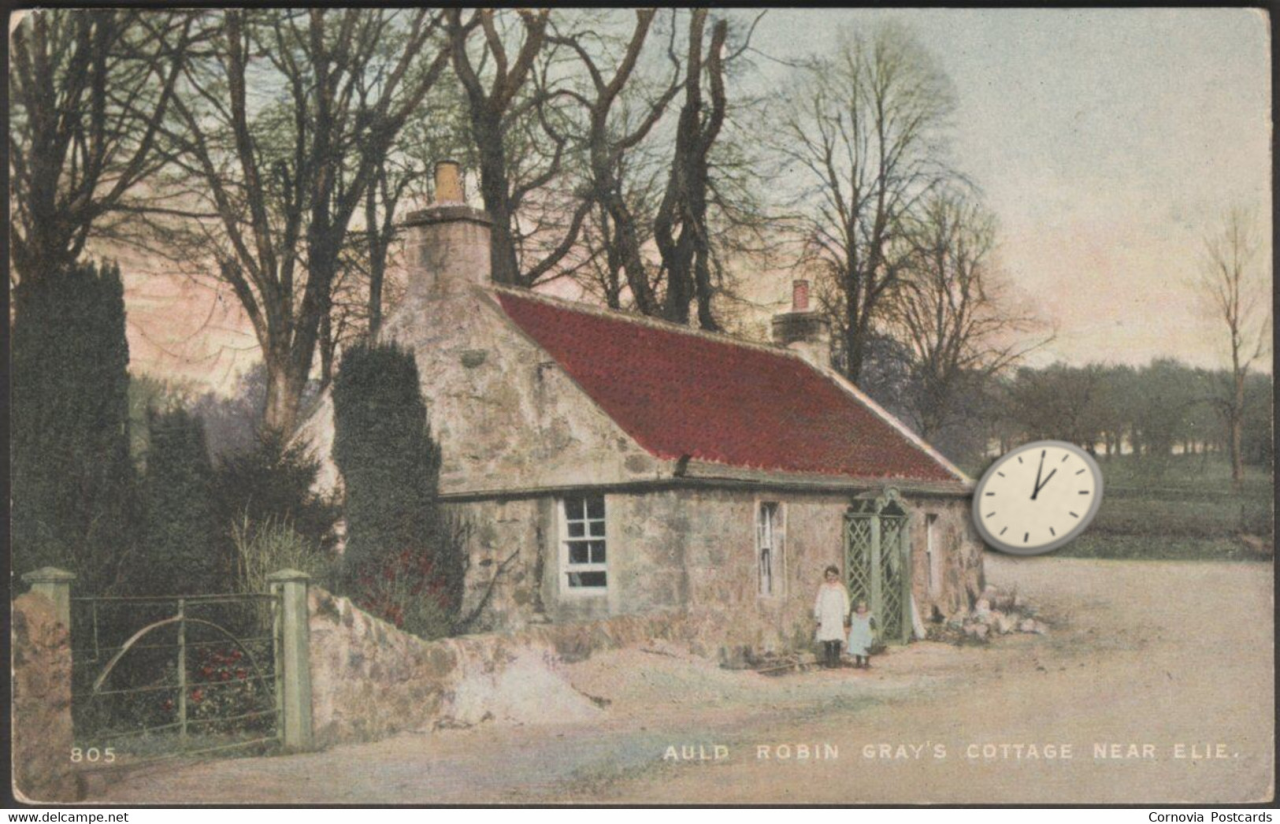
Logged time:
h=1 m=0
